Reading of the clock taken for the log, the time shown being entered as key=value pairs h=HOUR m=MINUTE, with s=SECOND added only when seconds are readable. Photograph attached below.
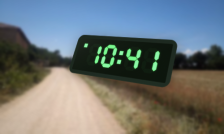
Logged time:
h=10 m=41
